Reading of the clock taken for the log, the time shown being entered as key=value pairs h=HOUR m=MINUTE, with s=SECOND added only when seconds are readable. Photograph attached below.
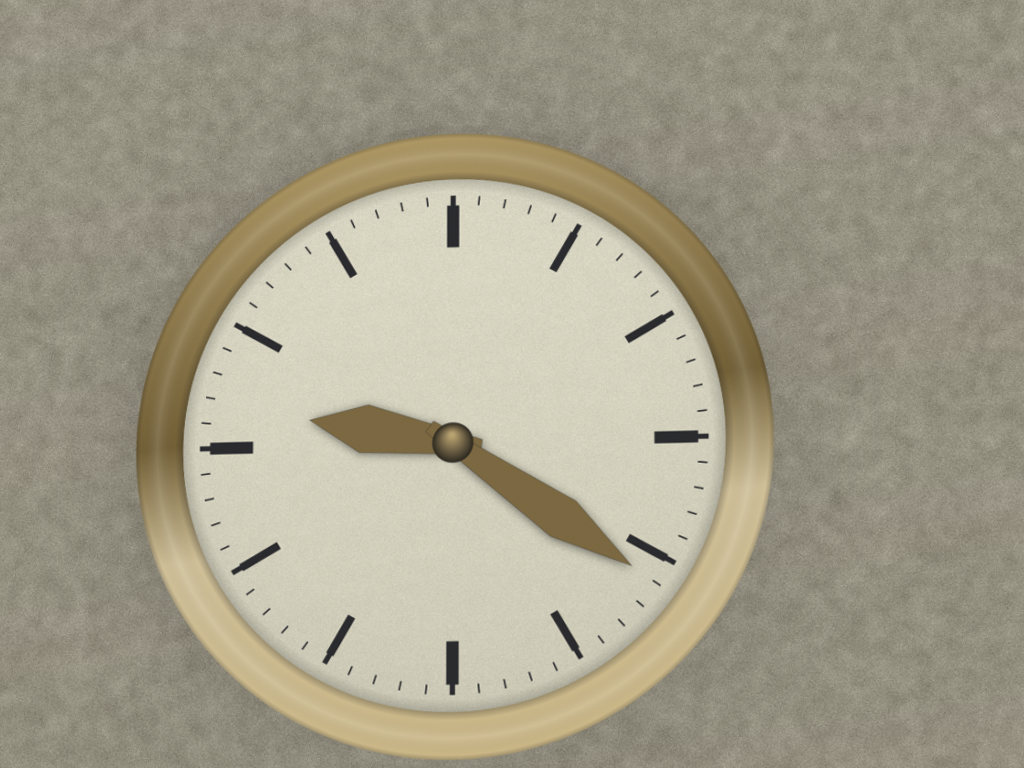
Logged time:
h=9 m=21
